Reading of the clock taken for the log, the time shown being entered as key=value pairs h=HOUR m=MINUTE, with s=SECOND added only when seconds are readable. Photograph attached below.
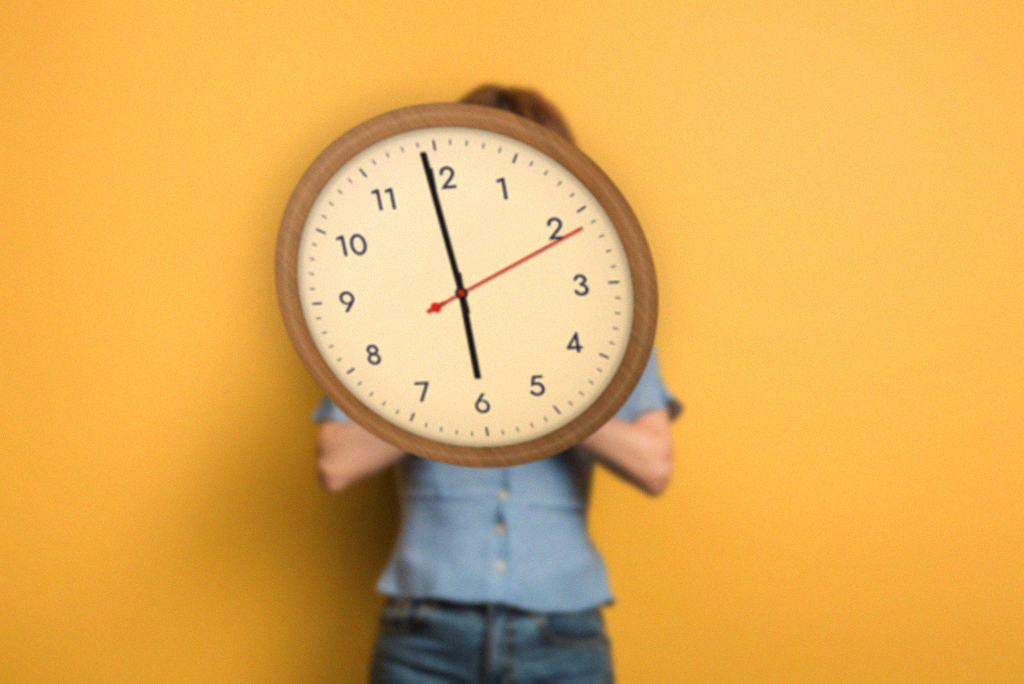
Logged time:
h=5 m=59 s=11
